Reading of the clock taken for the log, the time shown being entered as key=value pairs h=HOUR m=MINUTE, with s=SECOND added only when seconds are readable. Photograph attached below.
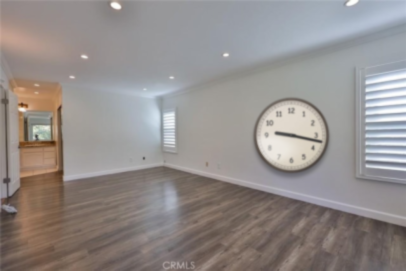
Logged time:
h=9 m=17
